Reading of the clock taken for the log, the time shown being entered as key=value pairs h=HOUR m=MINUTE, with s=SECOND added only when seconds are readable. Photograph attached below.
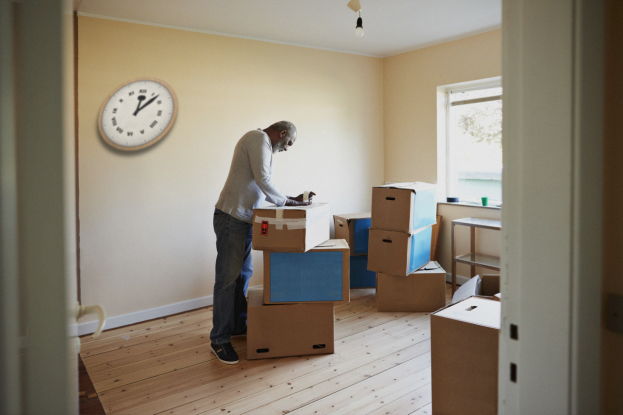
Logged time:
h=12 m=7
